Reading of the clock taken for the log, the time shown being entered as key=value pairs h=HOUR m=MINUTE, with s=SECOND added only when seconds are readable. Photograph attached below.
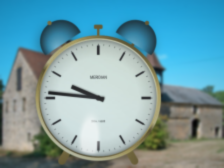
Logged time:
h=9 m=46
